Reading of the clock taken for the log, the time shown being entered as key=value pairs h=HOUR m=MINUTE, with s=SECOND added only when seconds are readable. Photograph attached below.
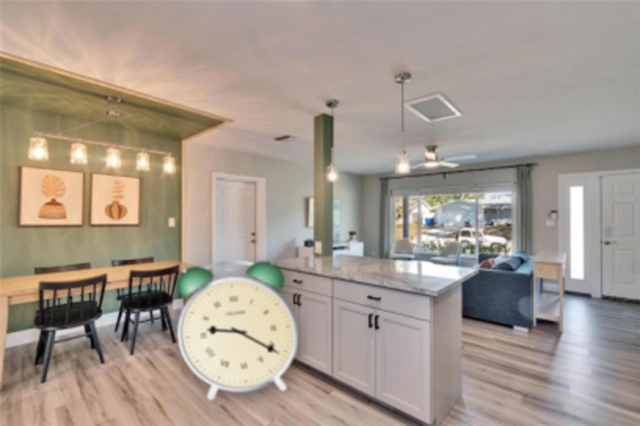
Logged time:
h=9 m=21
